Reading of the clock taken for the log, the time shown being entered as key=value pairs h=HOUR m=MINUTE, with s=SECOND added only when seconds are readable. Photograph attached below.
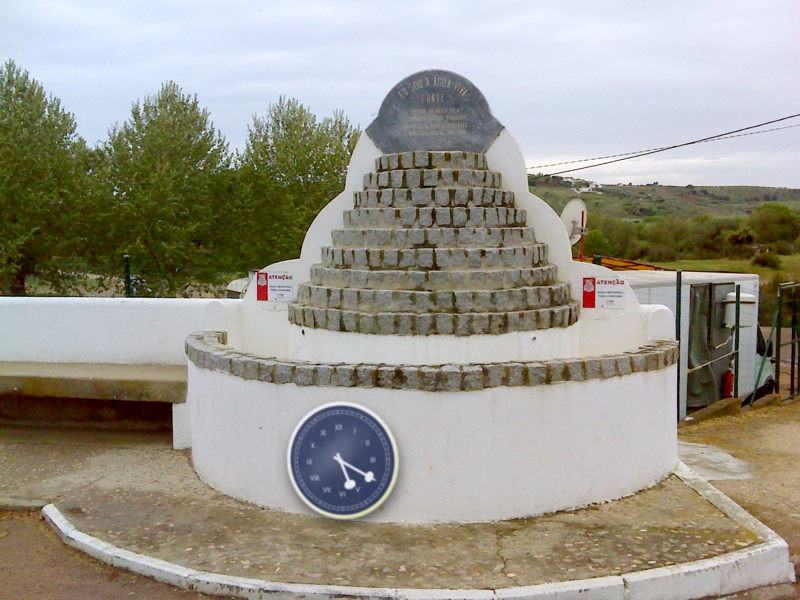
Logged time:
h=5 m=20
